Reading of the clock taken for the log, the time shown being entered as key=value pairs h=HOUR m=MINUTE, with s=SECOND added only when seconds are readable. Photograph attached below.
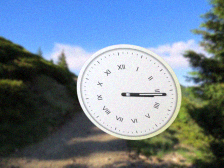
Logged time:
h=3 m=16
